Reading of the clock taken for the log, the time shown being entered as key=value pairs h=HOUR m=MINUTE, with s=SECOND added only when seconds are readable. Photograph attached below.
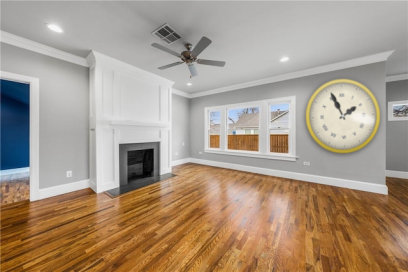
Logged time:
h=1 m=56
